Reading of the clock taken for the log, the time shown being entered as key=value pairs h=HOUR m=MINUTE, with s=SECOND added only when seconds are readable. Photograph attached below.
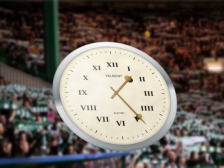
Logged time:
h=1 m=24
